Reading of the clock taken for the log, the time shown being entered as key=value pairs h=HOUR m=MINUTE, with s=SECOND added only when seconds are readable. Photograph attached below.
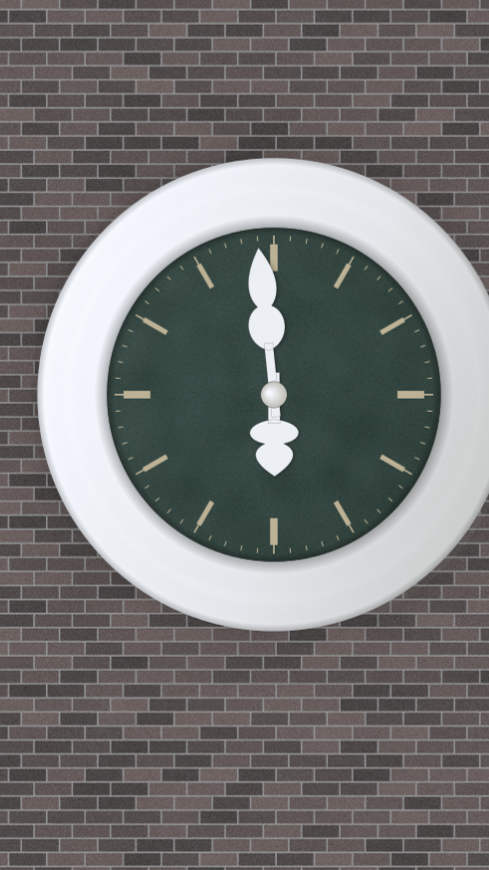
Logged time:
h=5 m=59
